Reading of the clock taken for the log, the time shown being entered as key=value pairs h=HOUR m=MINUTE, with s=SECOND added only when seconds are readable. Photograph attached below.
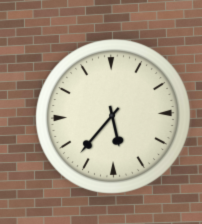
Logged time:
h=5 m=37
